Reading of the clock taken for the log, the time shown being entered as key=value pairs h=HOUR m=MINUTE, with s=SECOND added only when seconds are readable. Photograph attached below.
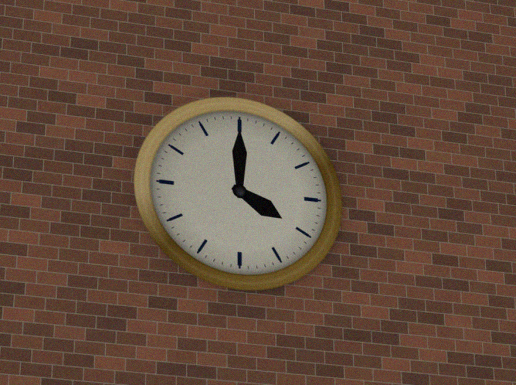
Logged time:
h=4 m=0
